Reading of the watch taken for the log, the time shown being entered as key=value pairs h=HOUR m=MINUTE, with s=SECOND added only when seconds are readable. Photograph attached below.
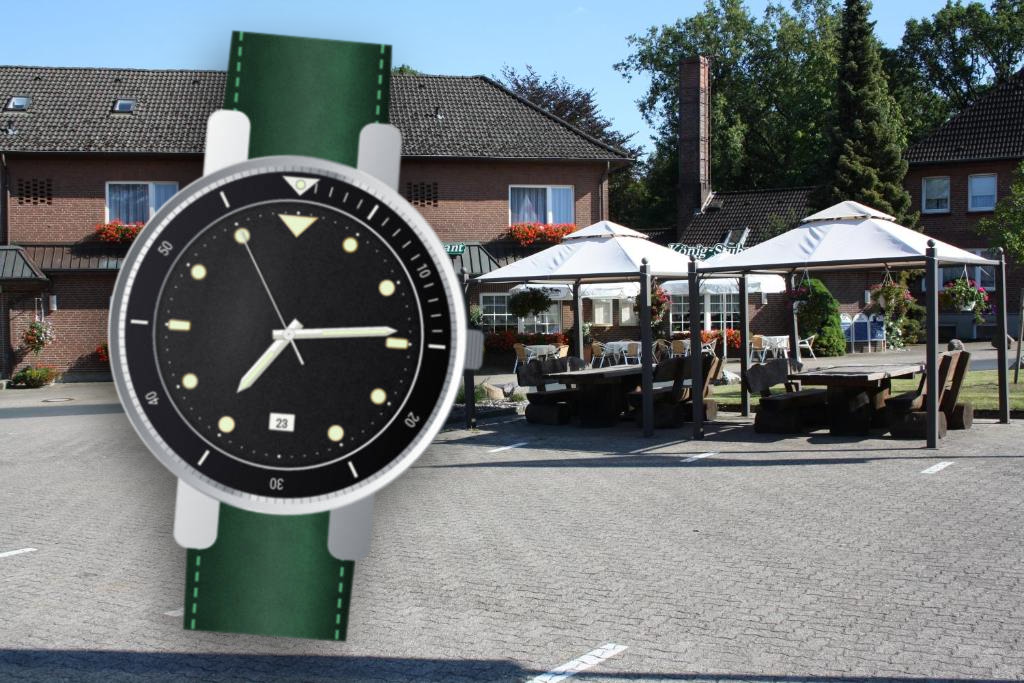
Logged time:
h=7 m=13 s=55
